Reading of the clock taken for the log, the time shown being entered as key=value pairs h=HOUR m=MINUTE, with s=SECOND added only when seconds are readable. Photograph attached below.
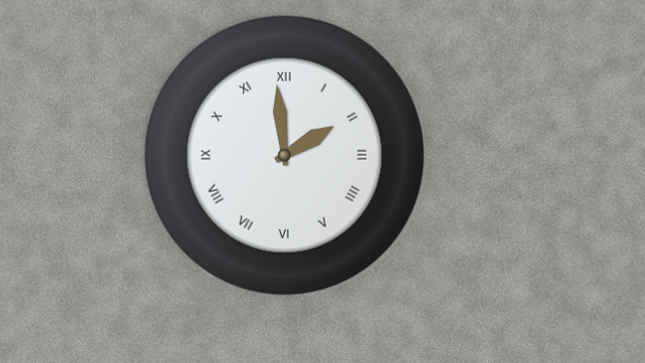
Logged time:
h=1 m=59
